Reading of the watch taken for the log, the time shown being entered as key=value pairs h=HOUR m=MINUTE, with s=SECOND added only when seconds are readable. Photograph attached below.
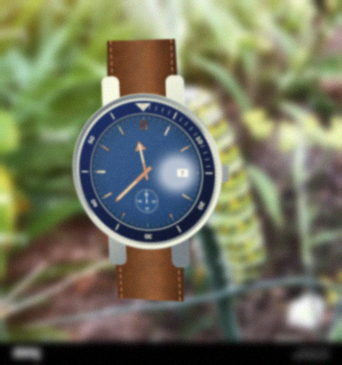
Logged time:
h=11 m=38
